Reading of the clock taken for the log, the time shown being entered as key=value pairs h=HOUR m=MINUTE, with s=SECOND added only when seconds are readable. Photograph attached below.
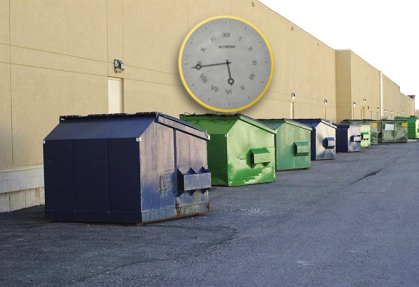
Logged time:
h=5 m=44
